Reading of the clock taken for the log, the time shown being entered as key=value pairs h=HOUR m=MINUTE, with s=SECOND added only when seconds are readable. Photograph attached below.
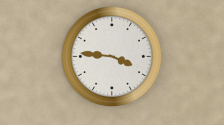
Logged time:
h=3 m=46
